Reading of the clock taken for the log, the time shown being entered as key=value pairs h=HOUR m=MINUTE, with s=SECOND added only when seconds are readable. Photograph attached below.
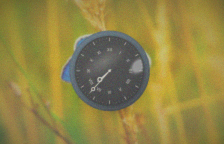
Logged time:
h=7 m=37
